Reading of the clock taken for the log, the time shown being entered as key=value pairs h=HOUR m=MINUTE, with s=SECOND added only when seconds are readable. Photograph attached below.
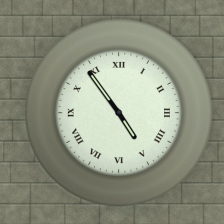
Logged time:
h=4 m=54
